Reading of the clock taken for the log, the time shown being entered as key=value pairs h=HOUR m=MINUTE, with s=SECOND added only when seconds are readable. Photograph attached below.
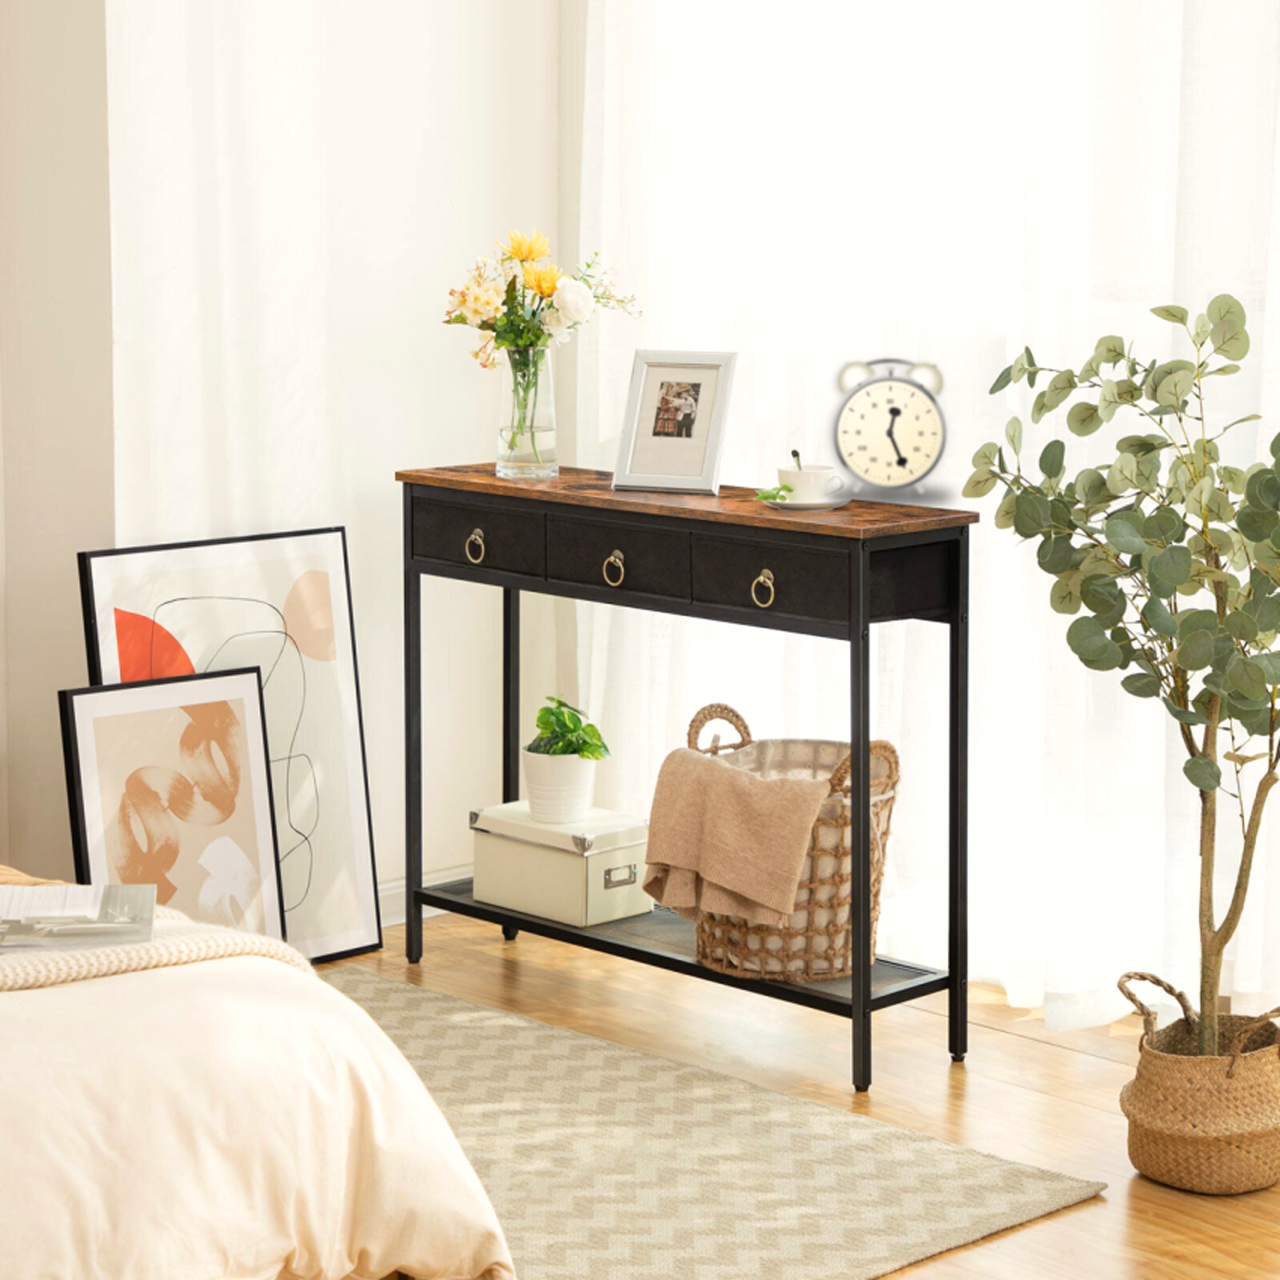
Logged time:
h=12 m=26
